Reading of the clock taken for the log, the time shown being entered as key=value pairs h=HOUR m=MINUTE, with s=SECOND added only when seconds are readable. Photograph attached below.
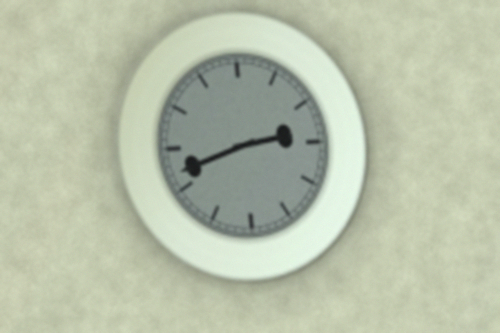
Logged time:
h=2 m=42
